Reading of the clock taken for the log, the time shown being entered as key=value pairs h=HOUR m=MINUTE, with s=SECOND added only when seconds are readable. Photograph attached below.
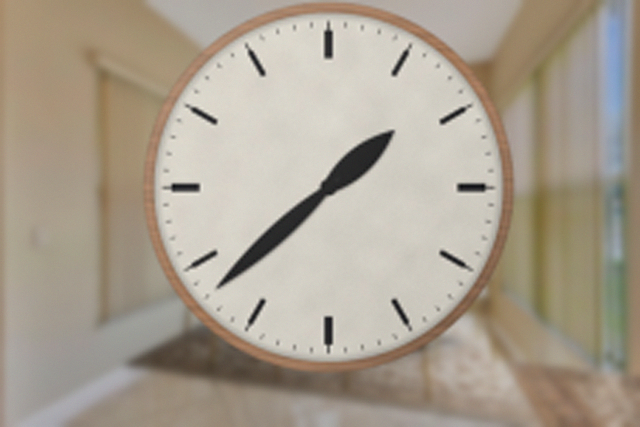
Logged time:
h=1 m=38
